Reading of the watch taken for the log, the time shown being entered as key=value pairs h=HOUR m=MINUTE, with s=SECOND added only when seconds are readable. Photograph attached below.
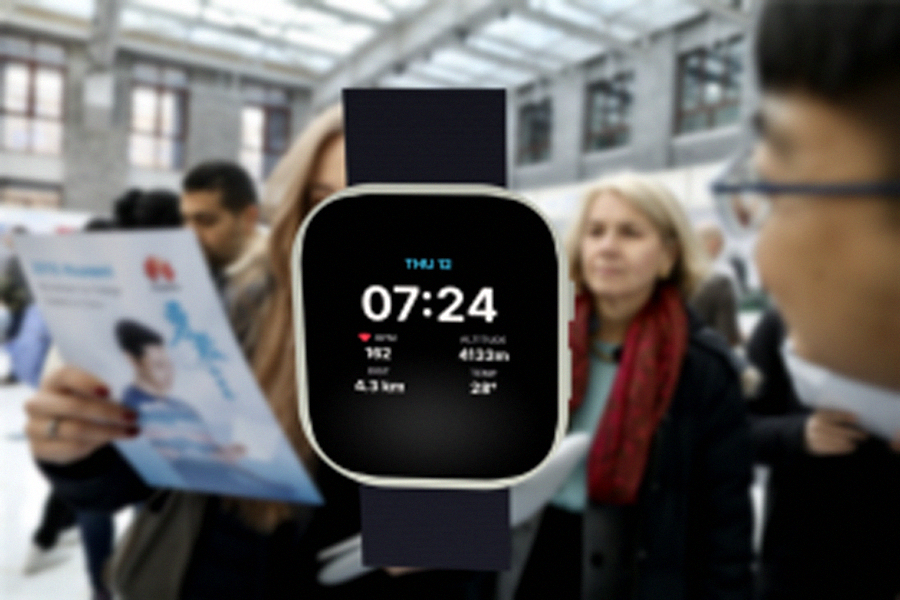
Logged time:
h=7 m=24
